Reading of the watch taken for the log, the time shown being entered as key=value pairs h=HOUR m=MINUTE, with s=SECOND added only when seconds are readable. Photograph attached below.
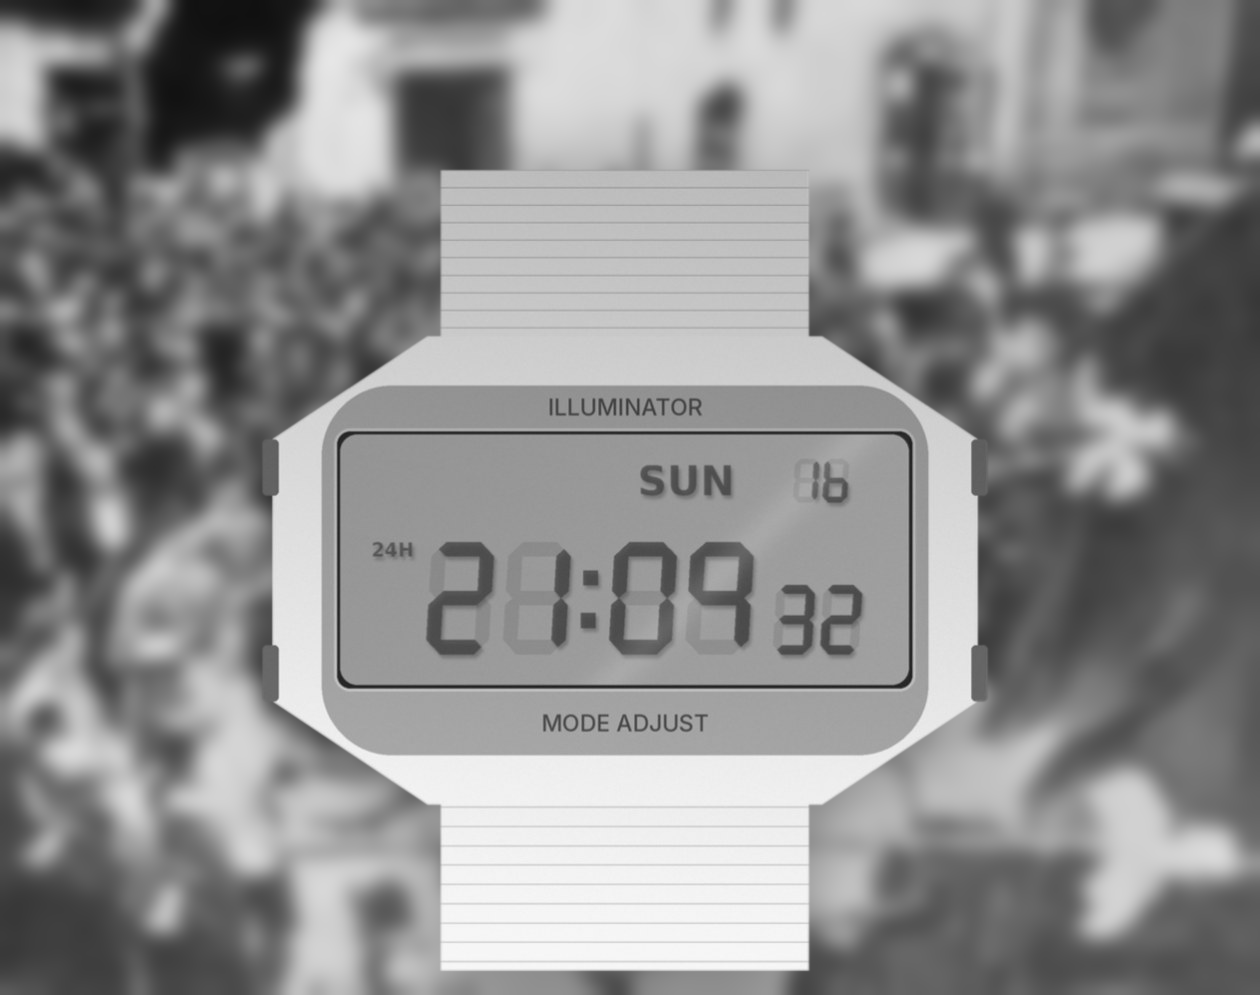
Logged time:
h=21 m=9 s=32
